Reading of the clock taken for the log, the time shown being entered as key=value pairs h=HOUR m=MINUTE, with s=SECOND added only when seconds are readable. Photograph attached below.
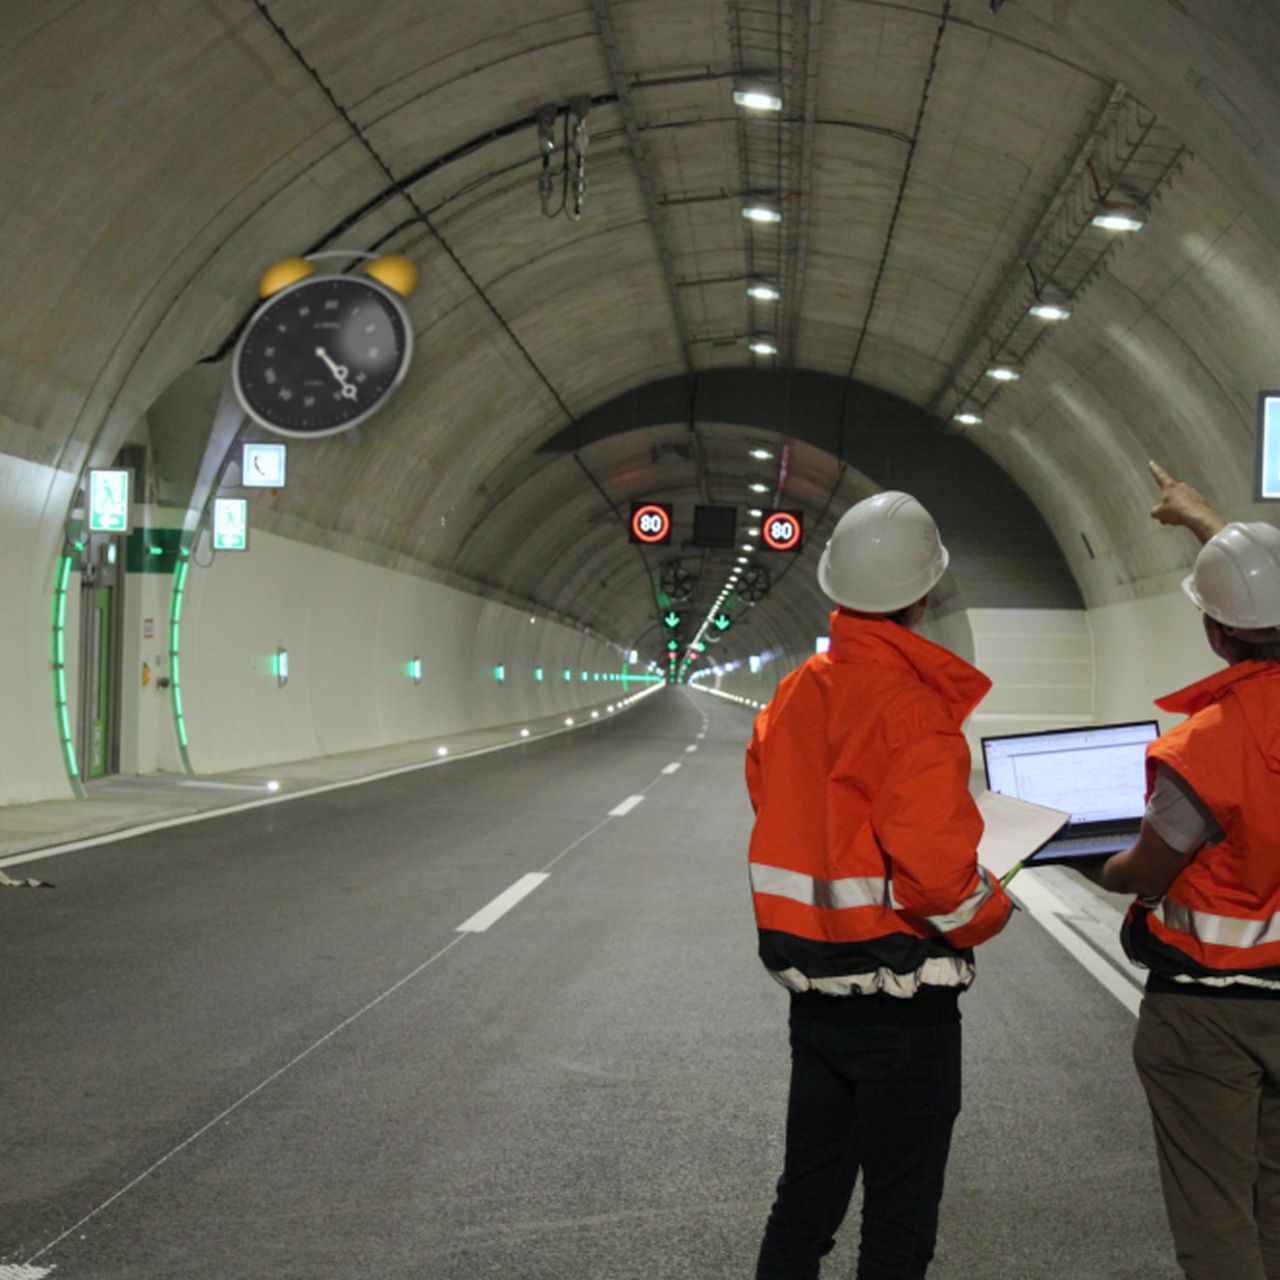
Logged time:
h=4 m=23
